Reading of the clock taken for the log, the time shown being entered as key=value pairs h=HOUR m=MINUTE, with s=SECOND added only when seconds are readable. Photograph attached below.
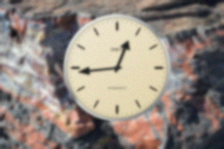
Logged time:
h=12 m=44
